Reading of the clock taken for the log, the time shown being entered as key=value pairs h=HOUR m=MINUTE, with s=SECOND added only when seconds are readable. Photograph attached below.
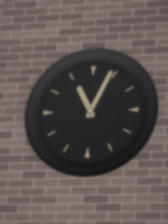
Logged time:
h=11 m=4
